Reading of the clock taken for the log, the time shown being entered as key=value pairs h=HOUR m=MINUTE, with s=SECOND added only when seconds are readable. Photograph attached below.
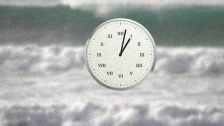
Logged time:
h=1 m=2
